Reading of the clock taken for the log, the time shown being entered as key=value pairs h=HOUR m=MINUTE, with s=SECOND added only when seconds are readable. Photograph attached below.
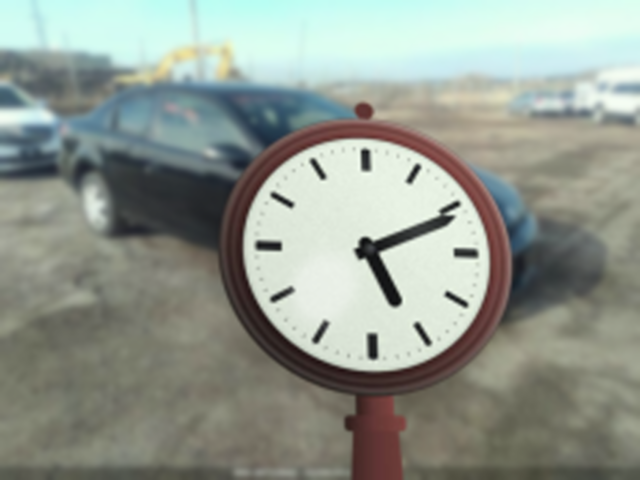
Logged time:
h=5 m=11
